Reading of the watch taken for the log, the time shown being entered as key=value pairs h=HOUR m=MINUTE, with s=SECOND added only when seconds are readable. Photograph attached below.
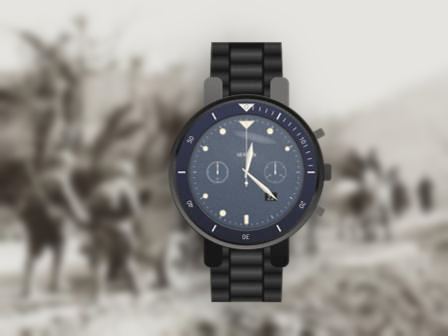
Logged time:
h=12 m=22
